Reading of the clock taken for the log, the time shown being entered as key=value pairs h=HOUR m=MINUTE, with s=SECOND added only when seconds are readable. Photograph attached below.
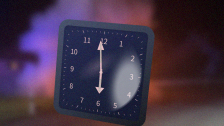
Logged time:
h=5 m=59
